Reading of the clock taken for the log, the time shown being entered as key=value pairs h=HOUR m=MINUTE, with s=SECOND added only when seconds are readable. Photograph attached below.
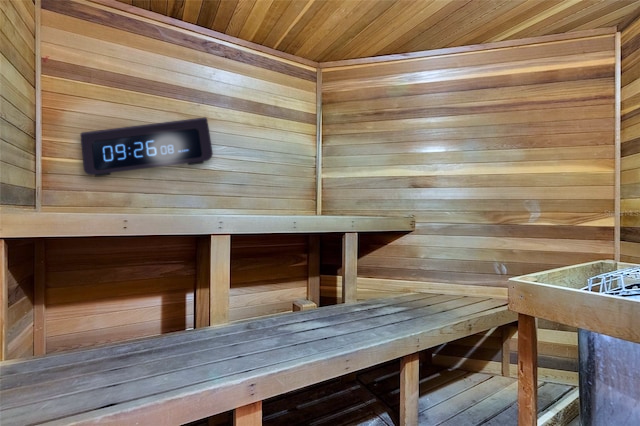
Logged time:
h=9 m=26
